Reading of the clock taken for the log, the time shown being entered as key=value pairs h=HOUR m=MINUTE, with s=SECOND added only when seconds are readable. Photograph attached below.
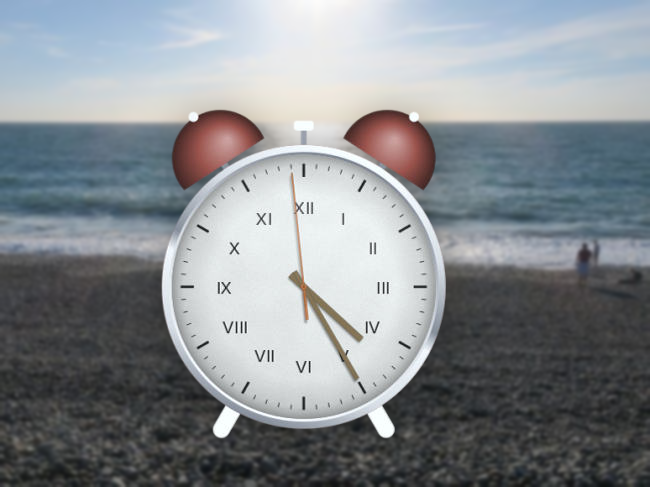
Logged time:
h=4 m=24 s=59
